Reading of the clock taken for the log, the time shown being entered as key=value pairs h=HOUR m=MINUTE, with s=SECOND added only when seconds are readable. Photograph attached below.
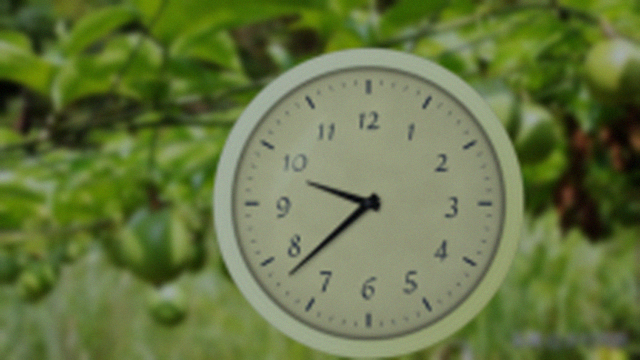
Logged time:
h=9 m=38
